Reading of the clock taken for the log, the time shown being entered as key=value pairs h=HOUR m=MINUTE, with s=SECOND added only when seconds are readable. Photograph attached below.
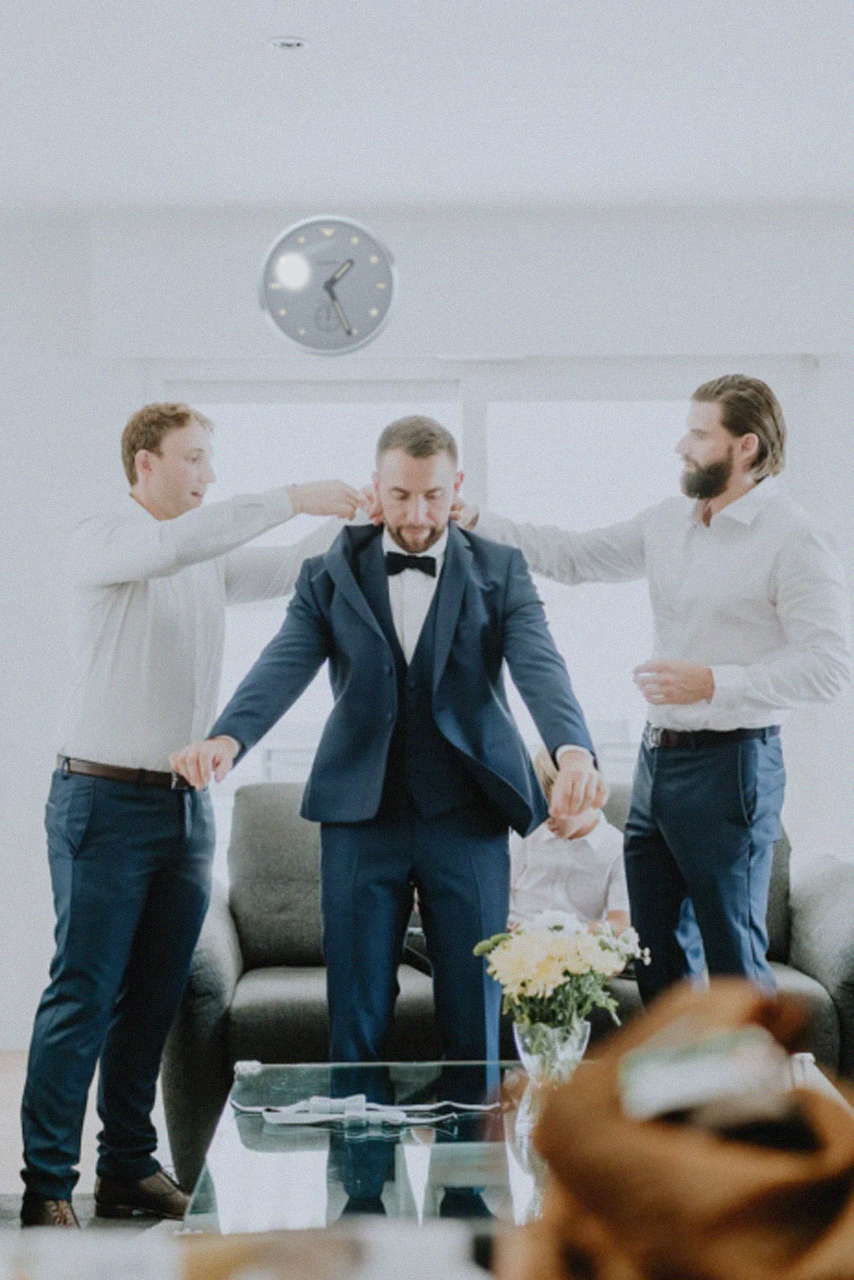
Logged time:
h=1 m=26
